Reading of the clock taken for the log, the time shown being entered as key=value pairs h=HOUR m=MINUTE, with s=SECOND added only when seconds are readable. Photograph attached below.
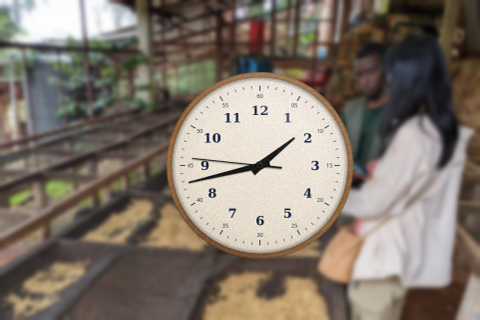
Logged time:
h=1 m=42 s=46
